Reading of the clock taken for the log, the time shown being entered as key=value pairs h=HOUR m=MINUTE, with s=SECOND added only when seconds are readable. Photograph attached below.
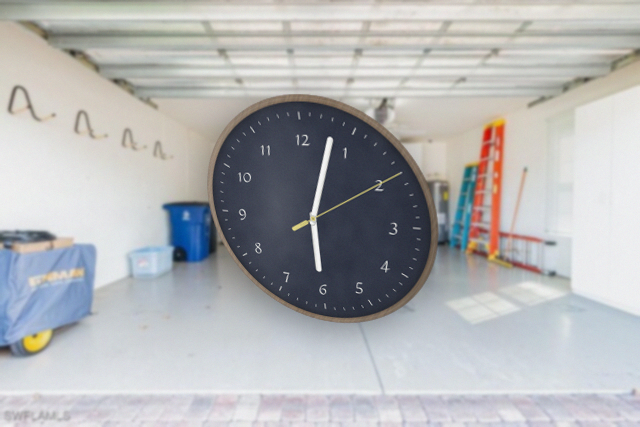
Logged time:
h=6 m=3 s=10
